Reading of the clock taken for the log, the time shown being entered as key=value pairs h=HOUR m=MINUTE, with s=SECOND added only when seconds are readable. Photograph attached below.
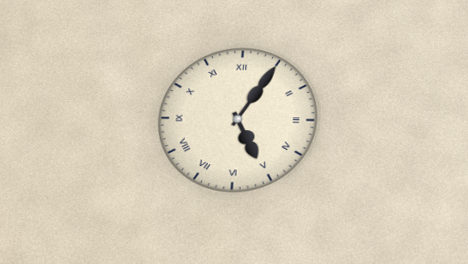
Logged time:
h=5 m=5
